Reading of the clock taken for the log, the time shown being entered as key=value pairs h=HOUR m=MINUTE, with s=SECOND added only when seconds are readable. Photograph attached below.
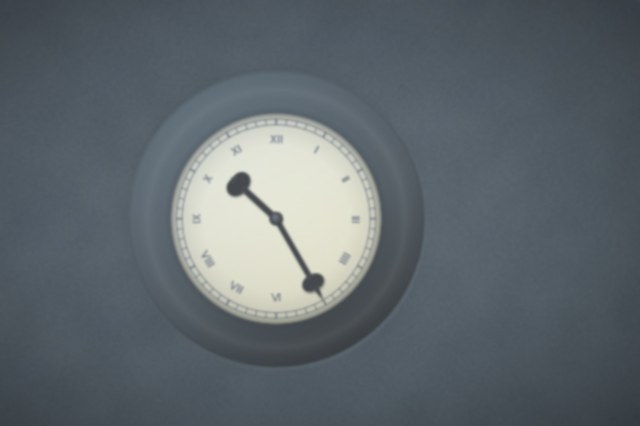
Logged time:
h=10 m=25
